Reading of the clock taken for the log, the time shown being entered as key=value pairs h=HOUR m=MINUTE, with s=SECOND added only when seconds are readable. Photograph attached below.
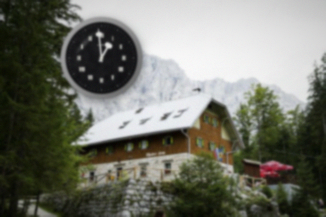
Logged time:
h=12 m=59
